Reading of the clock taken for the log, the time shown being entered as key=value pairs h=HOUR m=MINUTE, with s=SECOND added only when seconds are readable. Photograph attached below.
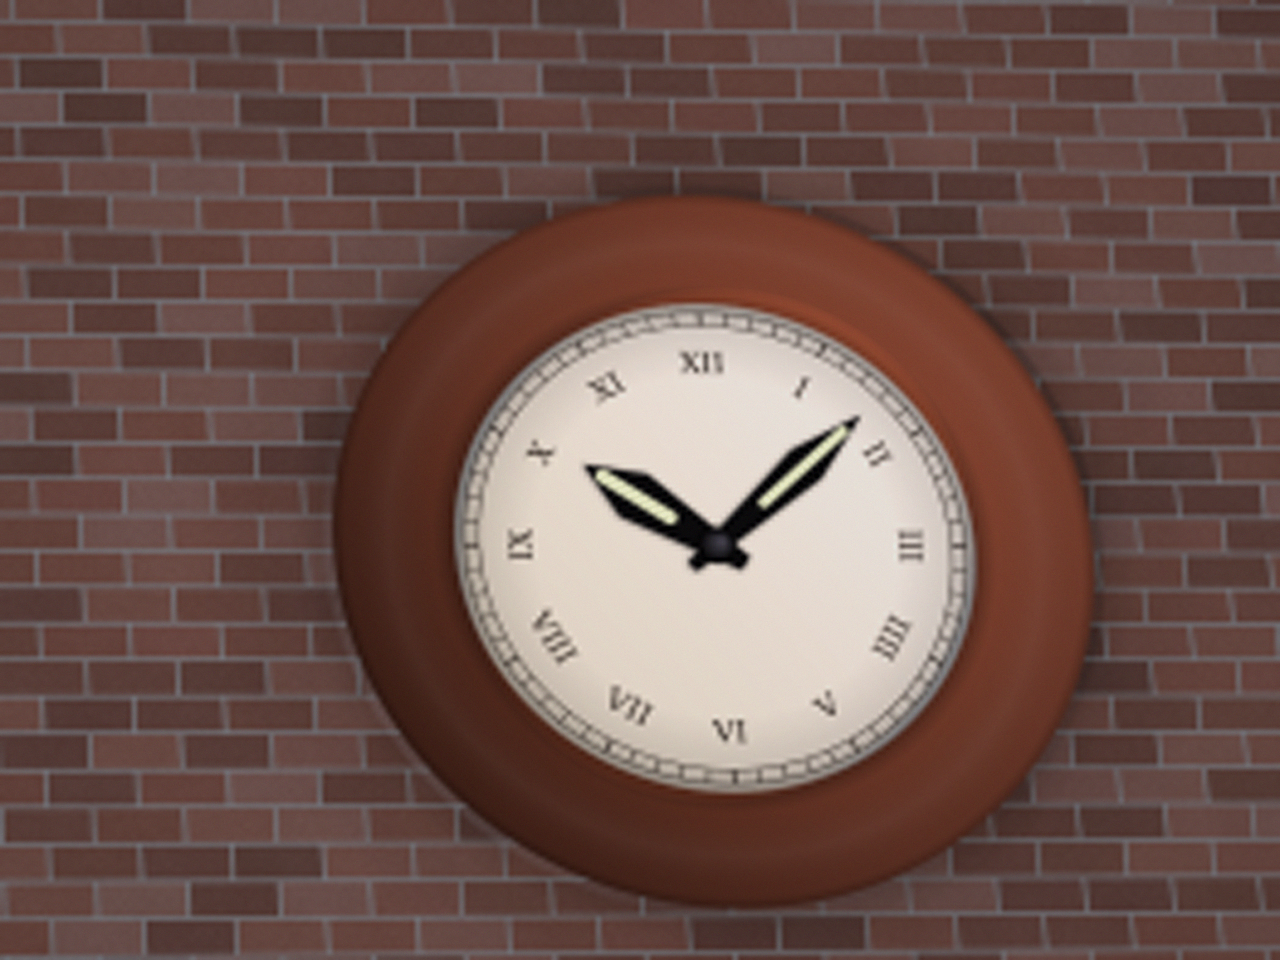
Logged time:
h=10 m=8
